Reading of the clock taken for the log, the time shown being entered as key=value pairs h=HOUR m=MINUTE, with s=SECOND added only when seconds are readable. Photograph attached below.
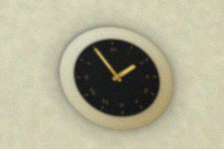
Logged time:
h=1 m=55
